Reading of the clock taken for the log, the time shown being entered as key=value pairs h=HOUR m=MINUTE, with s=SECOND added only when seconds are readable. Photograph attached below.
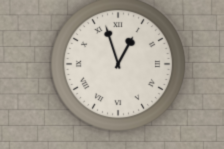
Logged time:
h=12 m=57
